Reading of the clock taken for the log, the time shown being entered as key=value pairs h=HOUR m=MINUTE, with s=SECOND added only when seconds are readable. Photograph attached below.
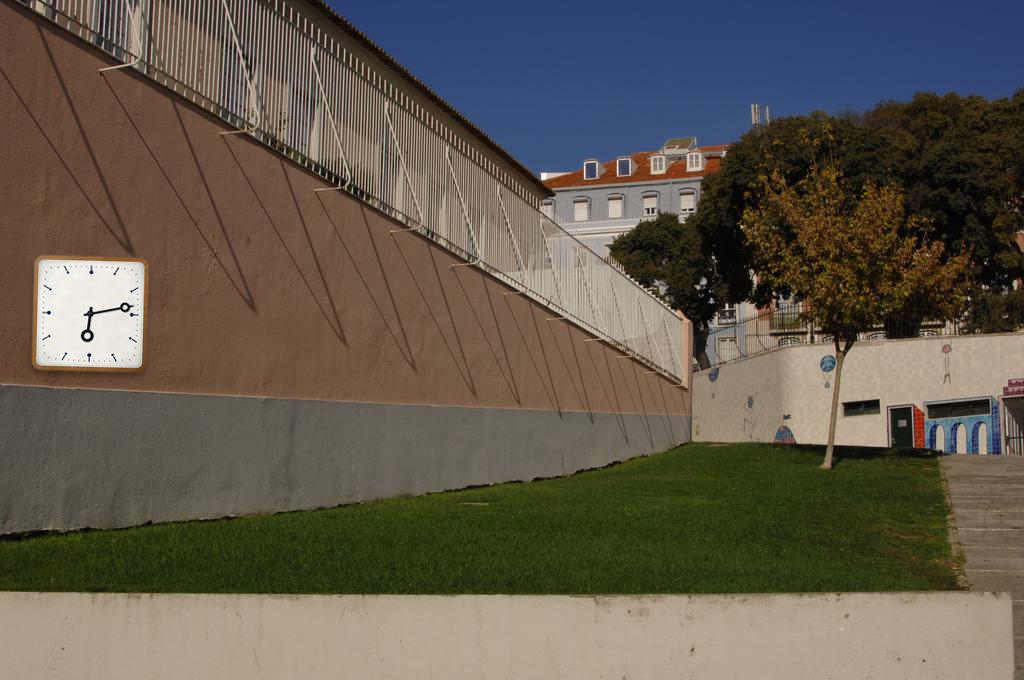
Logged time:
h=6 m=13
